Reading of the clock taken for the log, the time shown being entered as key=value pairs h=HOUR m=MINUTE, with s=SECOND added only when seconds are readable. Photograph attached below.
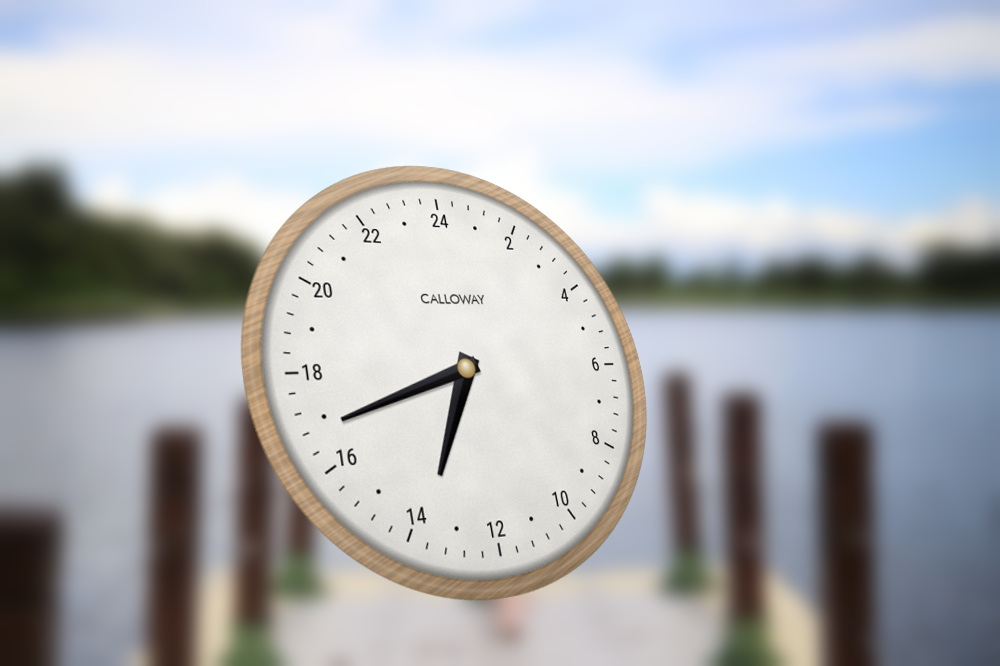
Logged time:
h=13 m=42
